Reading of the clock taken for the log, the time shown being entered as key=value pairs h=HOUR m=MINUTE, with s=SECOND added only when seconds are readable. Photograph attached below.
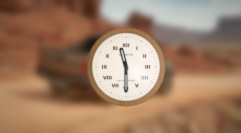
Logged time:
h=11 m=30
